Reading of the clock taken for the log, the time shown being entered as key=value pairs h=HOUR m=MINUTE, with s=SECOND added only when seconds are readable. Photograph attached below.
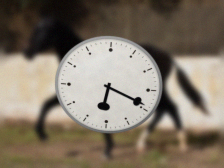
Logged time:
h=6 m=19
